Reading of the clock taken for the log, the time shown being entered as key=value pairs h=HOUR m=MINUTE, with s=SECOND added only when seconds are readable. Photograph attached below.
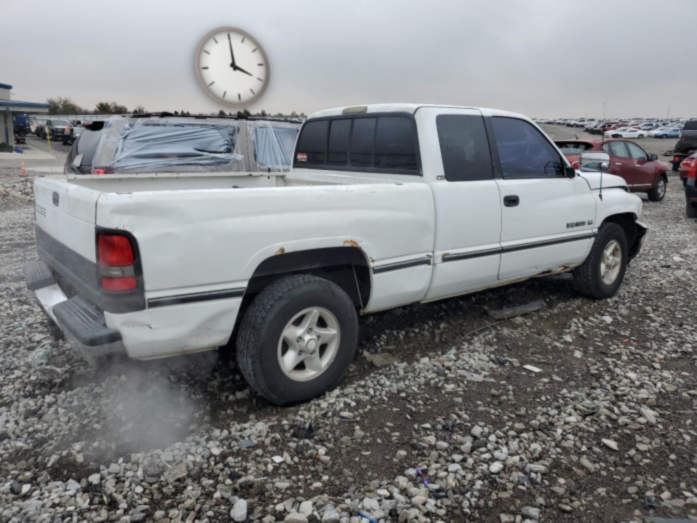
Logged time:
h=4 m=0
